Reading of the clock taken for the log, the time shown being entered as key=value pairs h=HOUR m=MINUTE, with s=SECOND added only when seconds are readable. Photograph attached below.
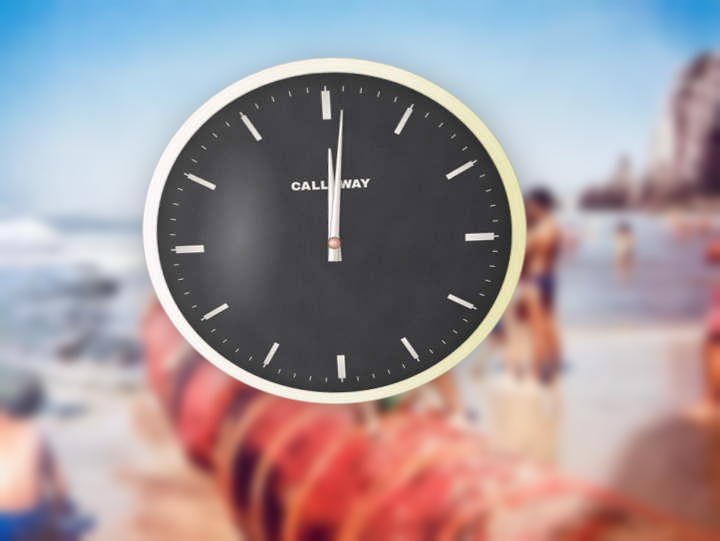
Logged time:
h=12 m=1
